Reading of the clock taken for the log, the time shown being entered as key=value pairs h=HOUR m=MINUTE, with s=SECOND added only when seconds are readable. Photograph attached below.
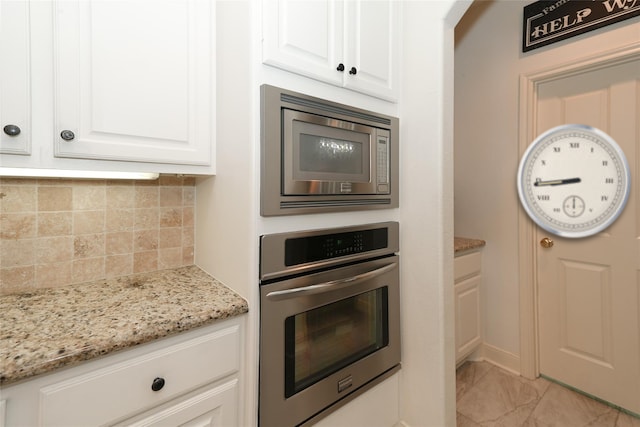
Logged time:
h=8 m=44
